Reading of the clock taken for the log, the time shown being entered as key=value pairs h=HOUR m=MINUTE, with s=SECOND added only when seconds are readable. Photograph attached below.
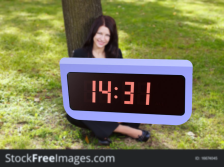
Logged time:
h=14 m=31
